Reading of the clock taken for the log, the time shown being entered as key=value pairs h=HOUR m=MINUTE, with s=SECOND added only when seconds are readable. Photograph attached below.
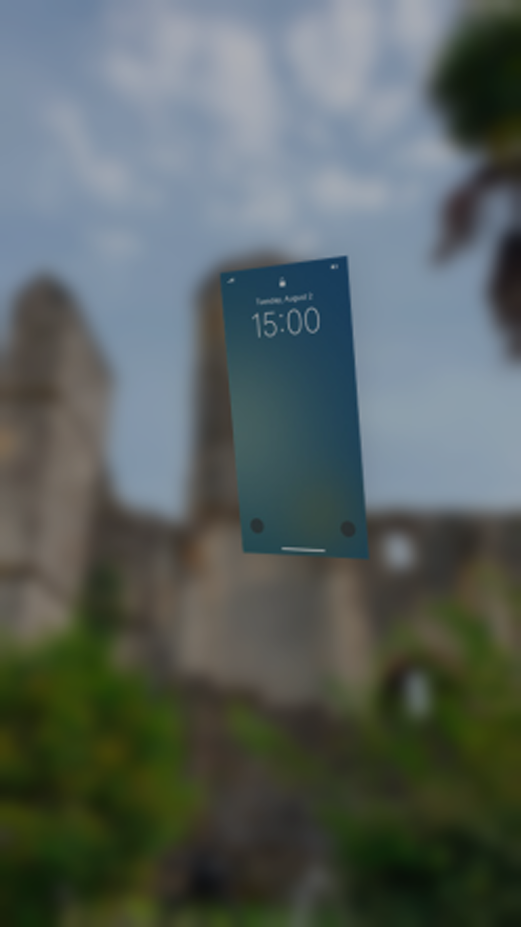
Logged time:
h=15 m=0
